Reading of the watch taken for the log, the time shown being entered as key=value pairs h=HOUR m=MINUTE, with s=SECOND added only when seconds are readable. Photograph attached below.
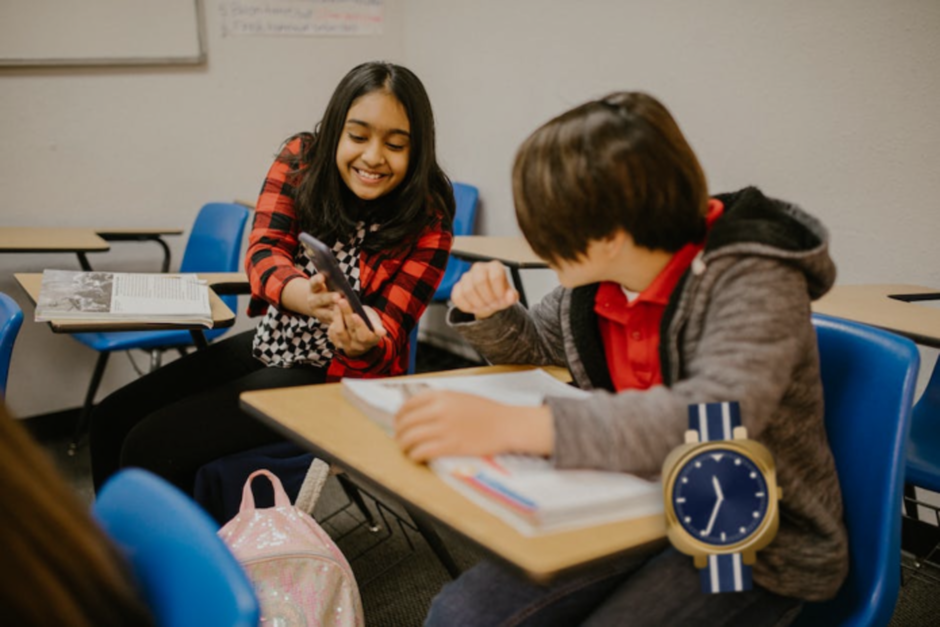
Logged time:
h=11 m=34
